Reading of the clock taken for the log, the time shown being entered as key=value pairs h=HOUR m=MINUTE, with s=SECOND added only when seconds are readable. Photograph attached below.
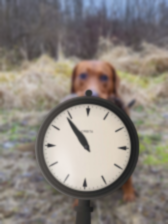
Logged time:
h=10 m=54
